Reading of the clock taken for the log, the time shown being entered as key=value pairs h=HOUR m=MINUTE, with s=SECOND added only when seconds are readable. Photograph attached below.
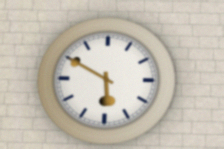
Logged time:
h=5 m=50
